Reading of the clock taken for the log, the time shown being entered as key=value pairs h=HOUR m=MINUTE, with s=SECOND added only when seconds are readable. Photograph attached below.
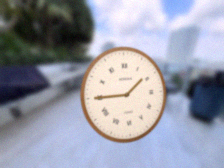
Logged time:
h=1 m=45
